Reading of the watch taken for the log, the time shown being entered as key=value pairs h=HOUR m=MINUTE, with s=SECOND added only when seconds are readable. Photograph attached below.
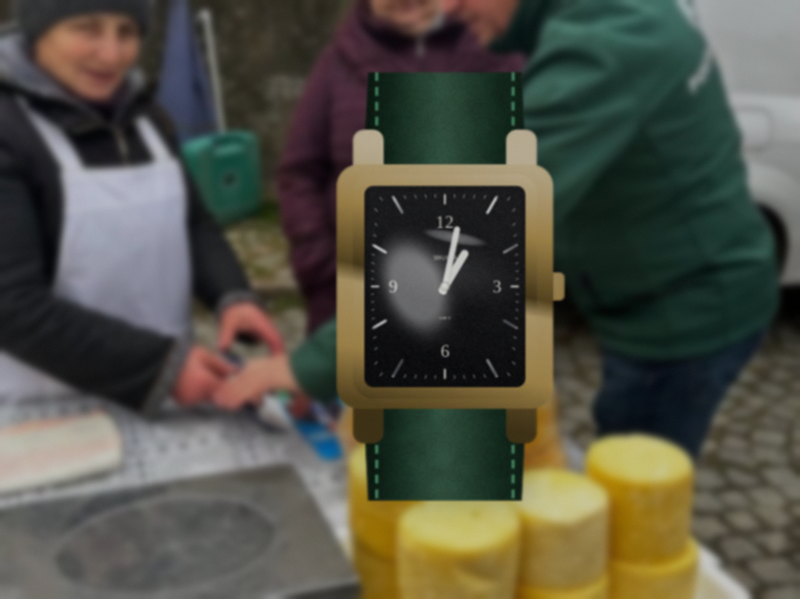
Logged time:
h=1 m=2
